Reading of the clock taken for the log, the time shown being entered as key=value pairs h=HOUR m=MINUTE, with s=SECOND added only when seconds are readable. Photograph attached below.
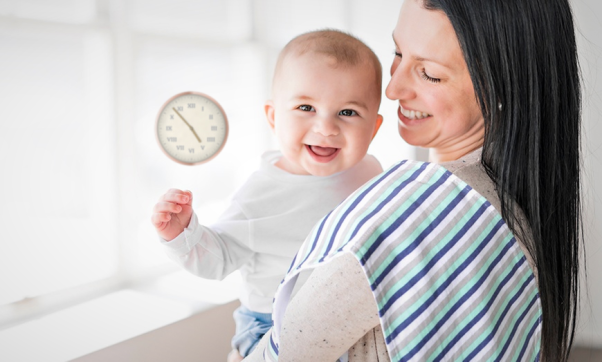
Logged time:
h=4 m=53
